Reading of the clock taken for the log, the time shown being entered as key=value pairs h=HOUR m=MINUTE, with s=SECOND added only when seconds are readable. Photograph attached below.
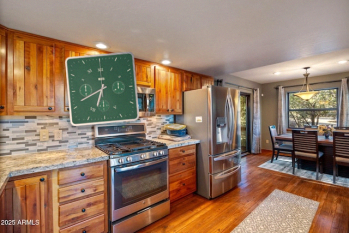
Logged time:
h=6 m=41
